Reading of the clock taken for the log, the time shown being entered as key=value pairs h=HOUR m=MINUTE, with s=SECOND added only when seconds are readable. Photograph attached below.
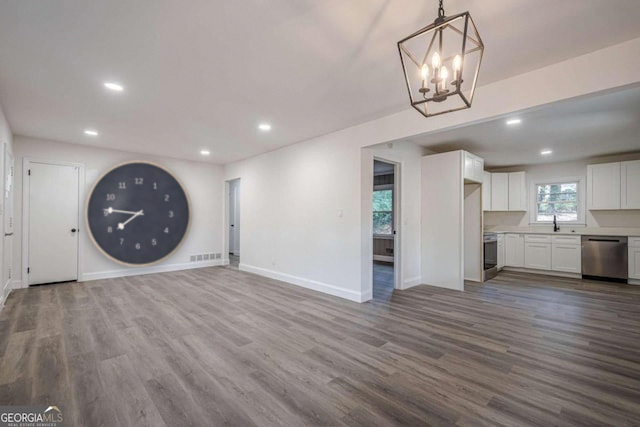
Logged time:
h=7 m=46
